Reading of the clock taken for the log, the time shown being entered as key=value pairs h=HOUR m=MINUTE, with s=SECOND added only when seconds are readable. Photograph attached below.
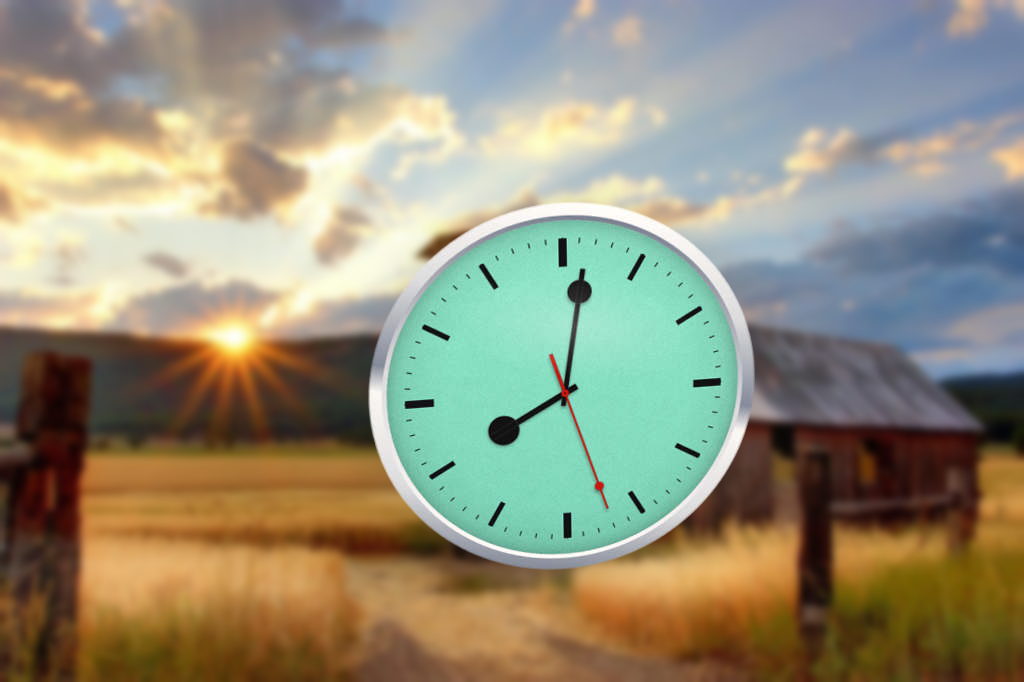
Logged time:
h=8 m=1 s=27
